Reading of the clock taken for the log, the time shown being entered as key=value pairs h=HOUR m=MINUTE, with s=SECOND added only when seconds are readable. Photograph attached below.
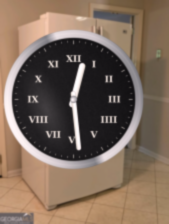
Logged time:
h=12 m=29
